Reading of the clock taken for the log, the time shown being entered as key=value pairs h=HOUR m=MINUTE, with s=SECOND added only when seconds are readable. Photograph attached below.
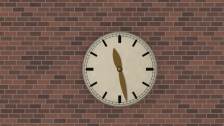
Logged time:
h=11 m=28
